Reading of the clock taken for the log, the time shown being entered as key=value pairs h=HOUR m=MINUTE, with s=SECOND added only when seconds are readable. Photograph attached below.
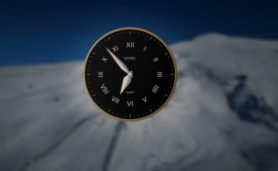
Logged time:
h=6 m=53
